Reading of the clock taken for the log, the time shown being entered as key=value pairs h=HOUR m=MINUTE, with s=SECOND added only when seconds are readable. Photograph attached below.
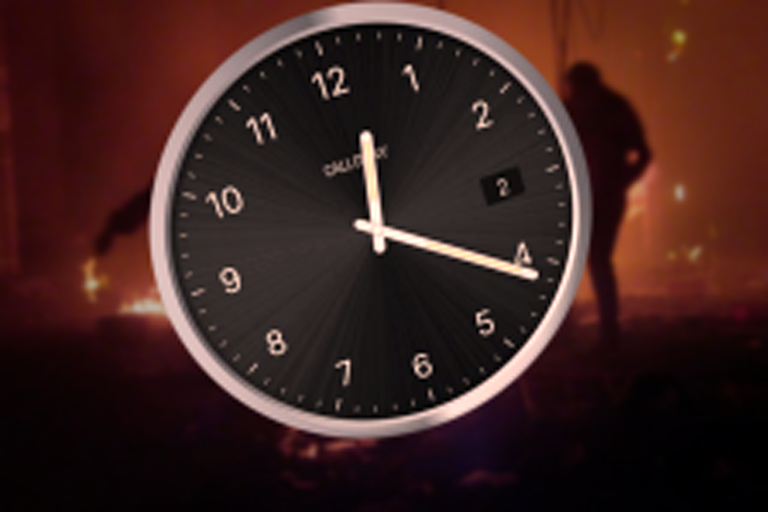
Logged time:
h=12 m=21
